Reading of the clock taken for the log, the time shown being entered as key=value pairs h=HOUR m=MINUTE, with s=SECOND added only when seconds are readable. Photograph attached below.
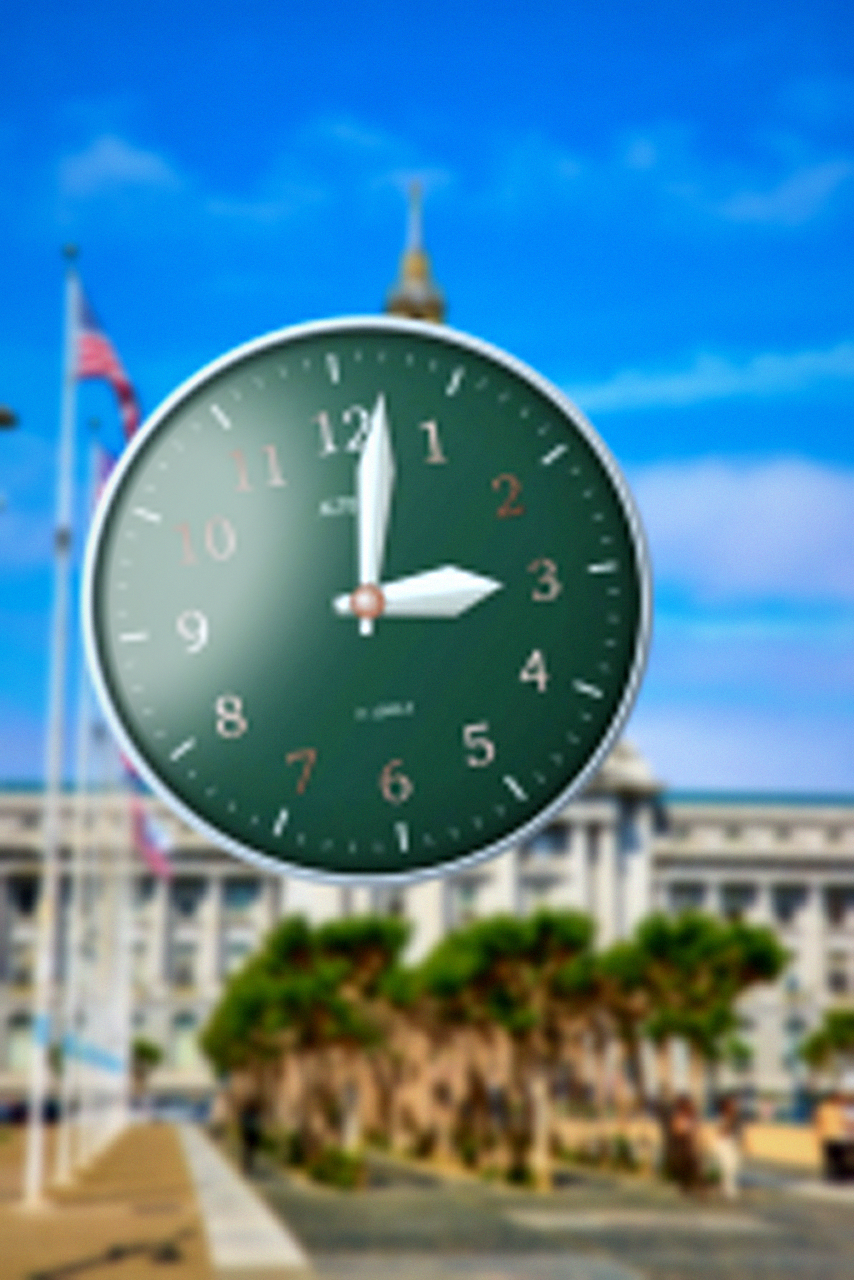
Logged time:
h=3 m=2
